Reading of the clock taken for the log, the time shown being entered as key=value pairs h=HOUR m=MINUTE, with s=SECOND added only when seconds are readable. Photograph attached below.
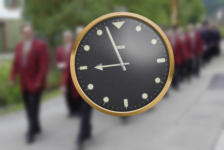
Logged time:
h=8 m=57
